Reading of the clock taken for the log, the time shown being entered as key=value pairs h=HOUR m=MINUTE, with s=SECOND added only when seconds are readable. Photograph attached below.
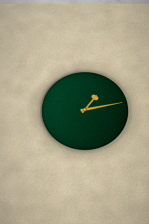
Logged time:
h=1 m=13
